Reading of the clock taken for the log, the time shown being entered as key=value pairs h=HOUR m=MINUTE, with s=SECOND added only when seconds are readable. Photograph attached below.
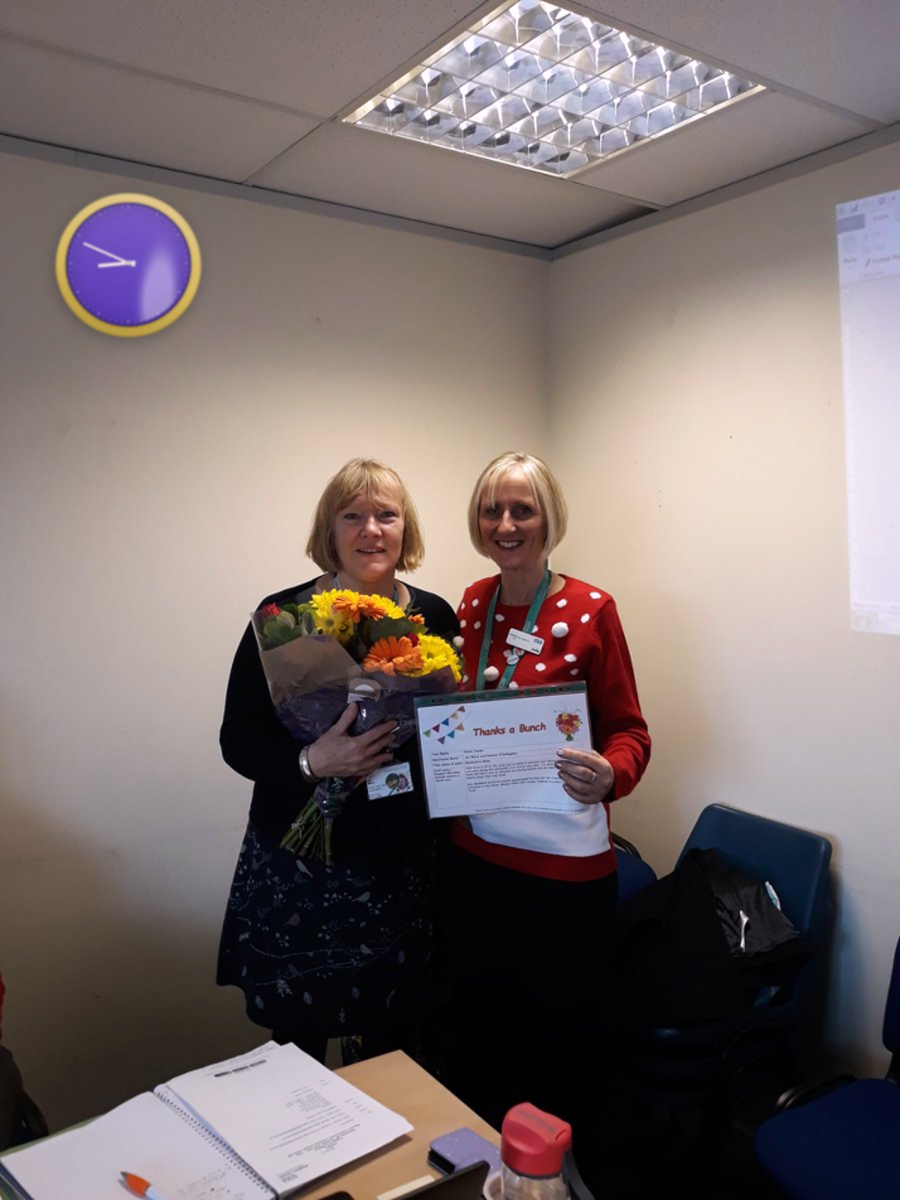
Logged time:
h=8 m=49
